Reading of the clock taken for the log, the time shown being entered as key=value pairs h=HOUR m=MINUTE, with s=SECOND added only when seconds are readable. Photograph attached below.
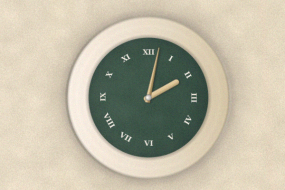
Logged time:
h=2 m=2
